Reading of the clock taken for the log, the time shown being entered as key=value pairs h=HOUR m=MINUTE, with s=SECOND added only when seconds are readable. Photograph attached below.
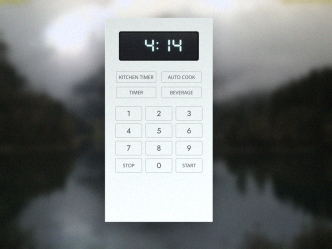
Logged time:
h=4 m=14
